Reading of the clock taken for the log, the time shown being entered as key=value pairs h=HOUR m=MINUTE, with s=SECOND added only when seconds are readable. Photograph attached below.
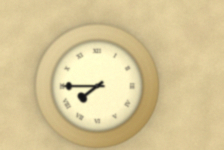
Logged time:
h=7 m=45
